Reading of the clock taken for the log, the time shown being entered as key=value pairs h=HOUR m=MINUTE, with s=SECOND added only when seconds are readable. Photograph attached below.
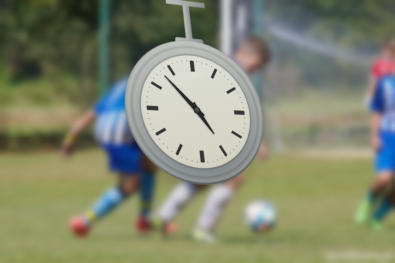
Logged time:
h=4 m=53
